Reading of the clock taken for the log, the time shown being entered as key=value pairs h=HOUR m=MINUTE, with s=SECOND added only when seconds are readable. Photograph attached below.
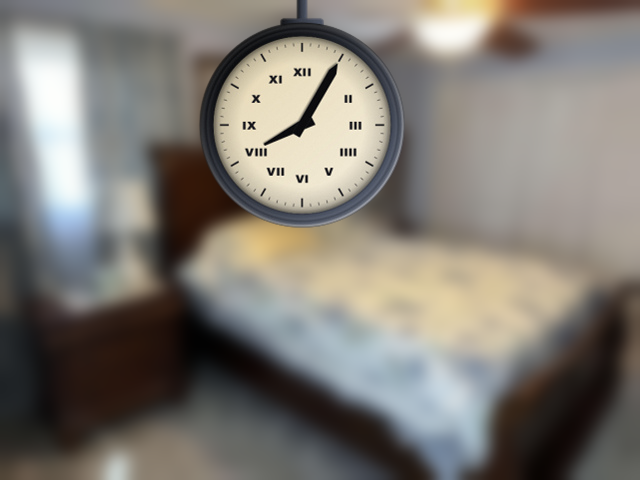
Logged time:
h=8 m=5
